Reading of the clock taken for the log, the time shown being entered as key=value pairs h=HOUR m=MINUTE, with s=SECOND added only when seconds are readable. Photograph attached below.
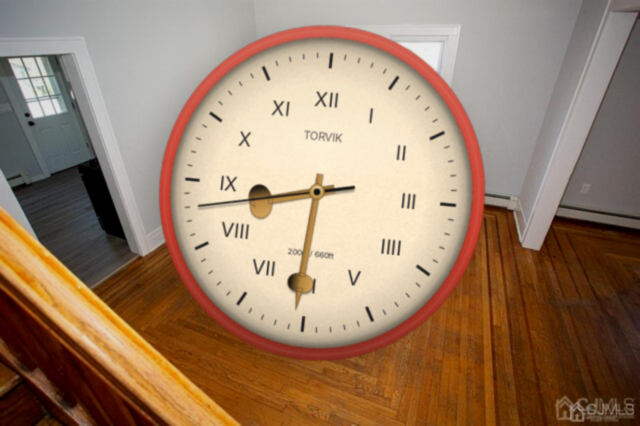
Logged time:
h=8 m=30 s=43
